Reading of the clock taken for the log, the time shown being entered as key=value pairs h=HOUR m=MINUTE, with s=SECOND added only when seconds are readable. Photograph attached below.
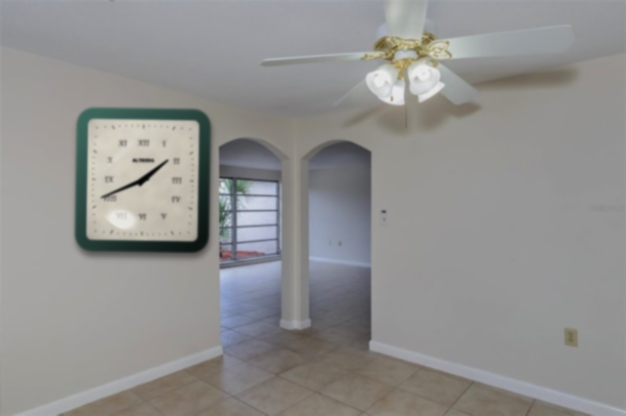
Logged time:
h=1 m=41
